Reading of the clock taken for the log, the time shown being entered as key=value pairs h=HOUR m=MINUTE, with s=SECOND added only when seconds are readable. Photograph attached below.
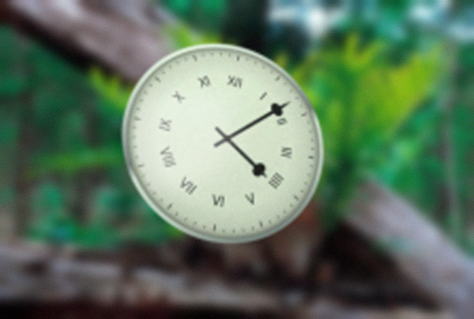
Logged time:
h=4 m=8
